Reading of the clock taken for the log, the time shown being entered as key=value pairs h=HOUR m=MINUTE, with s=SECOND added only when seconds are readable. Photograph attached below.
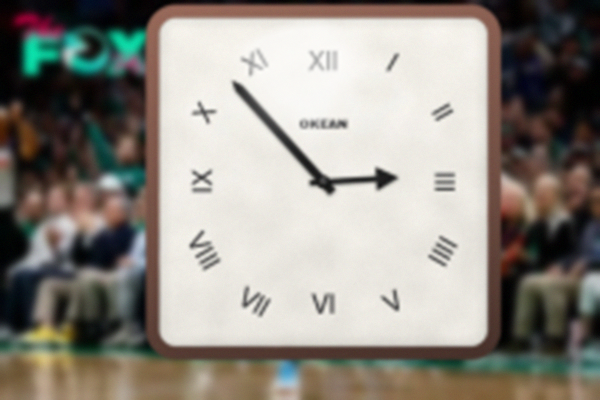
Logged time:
h=2 m=53
